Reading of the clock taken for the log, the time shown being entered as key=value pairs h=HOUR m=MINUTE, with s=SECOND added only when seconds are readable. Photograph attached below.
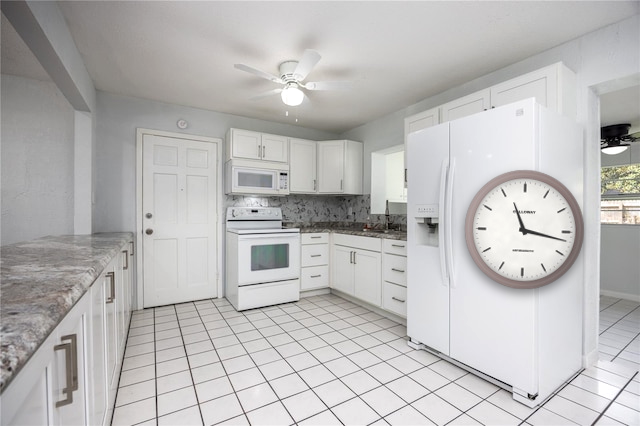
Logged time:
h=11 m=17
